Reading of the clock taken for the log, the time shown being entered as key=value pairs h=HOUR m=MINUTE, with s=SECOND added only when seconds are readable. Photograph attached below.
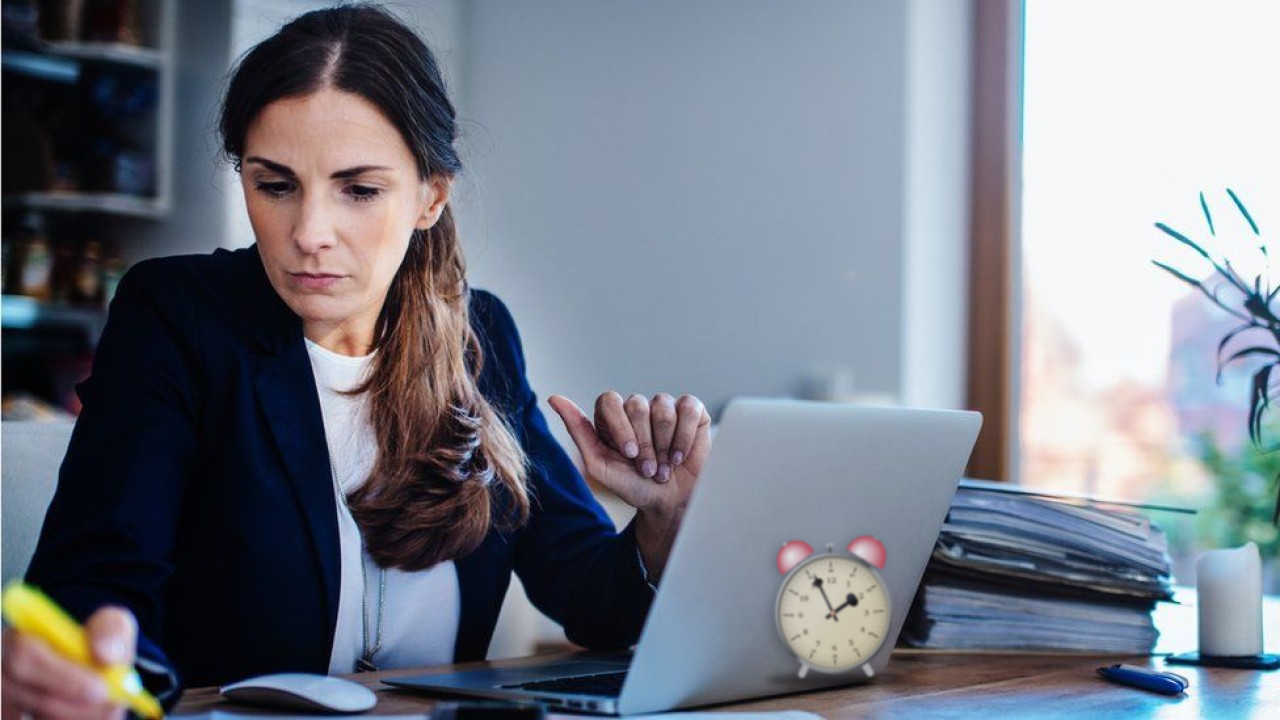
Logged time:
h=1 m=56
